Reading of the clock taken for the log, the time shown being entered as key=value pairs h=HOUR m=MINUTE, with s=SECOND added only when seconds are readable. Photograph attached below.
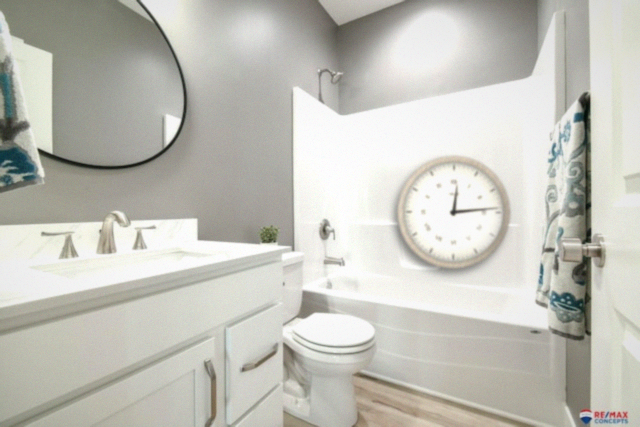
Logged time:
h=12 m=14
